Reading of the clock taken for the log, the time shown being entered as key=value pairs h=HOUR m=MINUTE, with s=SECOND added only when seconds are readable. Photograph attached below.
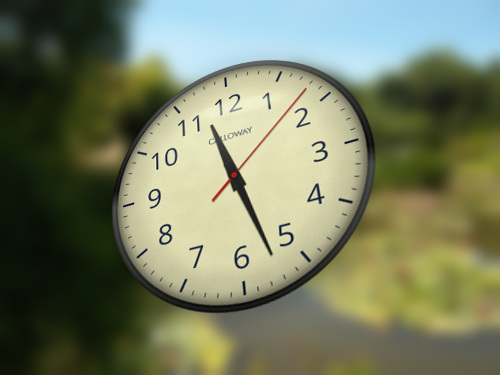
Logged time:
h=11 m=27 s=8
